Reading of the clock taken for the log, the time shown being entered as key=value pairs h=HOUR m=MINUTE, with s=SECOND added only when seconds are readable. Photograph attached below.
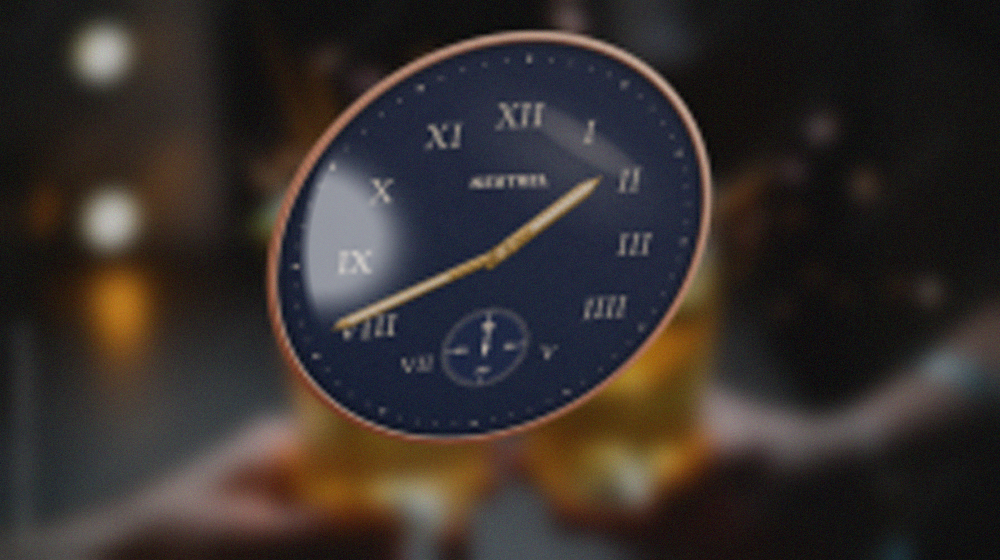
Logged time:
h=1 m=41
